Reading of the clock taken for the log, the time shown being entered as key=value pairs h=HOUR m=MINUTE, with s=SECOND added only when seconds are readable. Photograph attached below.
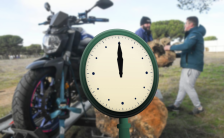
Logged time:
h=12 m=0
